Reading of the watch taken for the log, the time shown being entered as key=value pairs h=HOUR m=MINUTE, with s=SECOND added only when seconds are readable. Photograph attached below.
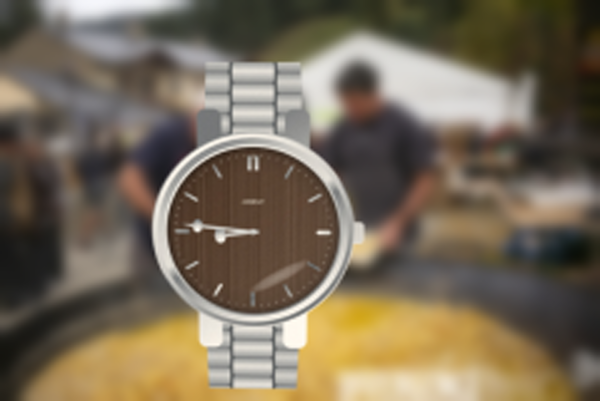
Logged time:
h=8 m=46
